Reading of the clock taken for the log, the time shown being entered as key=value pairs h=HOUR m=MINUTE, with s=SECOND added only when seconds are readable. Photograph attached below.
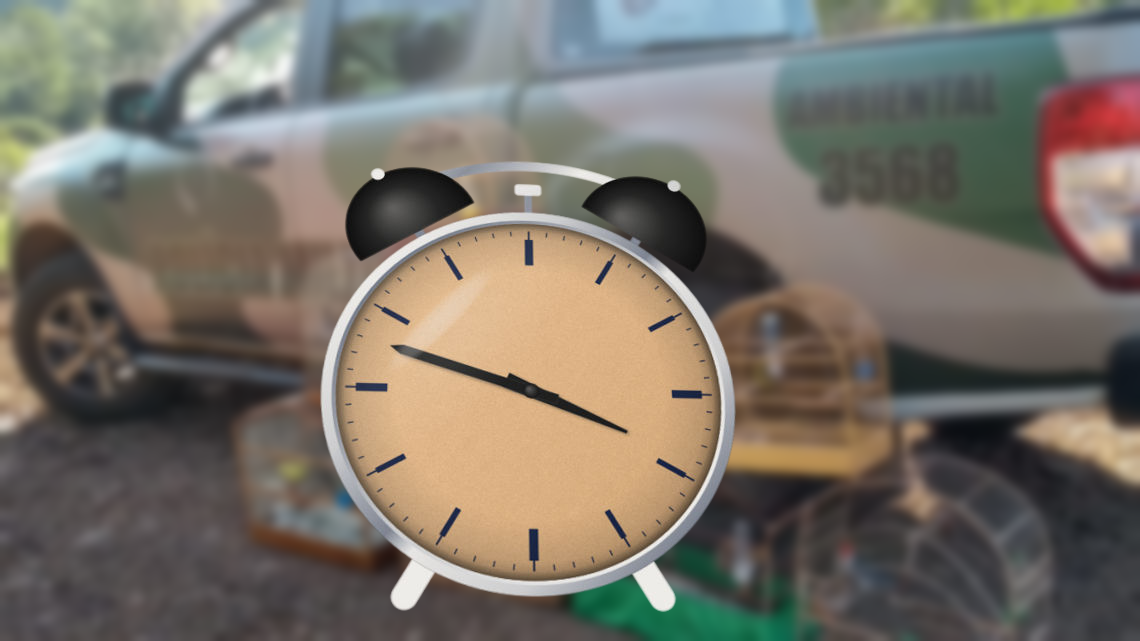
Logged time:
h=3 m=48
